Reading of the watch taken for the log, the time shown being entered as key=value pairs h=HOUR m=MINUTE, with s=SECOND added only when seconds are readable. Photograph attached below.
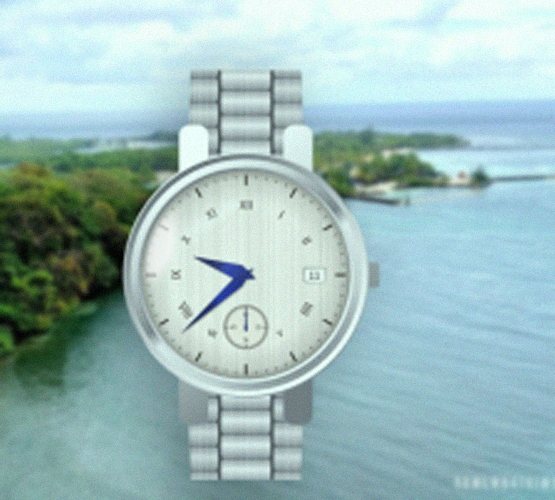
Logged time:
h=9 m=38
